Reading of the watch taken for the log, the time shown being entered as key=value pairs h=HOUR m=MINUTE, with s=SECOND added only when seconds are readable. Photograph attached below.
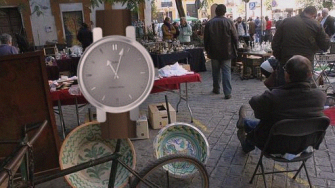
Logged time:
h=11 m=3
